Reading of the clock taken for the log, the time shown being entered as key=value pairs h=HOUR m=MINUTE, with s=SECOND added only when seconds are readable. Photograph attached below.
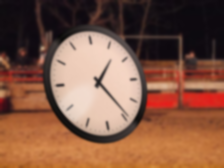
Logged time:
h=1 m=24
